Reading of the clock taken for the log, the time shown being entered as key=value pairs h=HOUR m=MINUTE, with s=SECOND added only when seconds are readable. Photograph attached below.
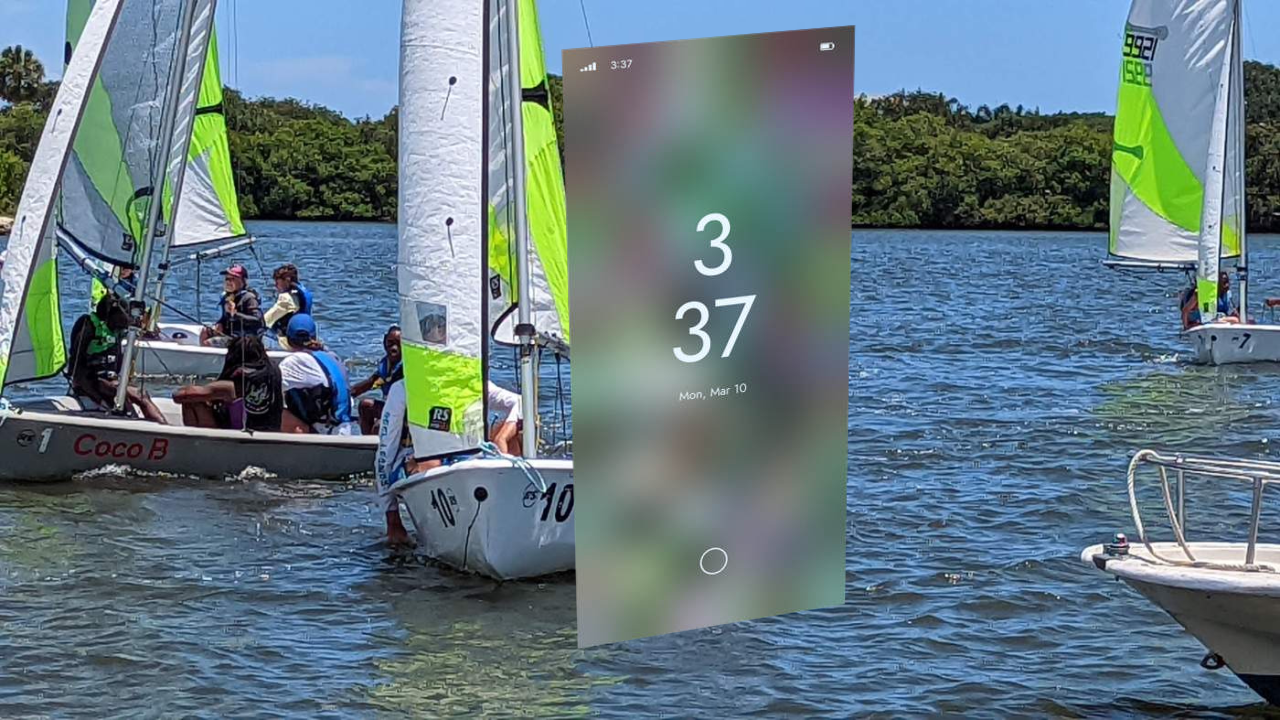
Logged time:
h=3 m=37
